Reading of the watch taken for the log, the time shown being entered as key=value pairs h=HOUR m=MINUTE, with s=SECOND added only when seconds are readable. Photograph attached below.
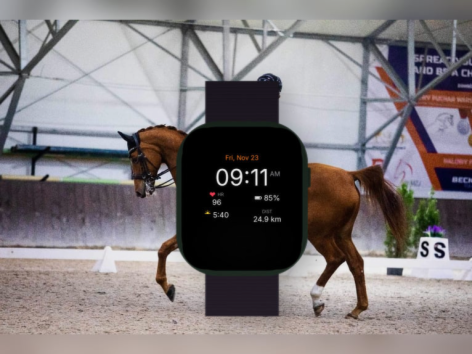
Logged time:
h=9 m=11
